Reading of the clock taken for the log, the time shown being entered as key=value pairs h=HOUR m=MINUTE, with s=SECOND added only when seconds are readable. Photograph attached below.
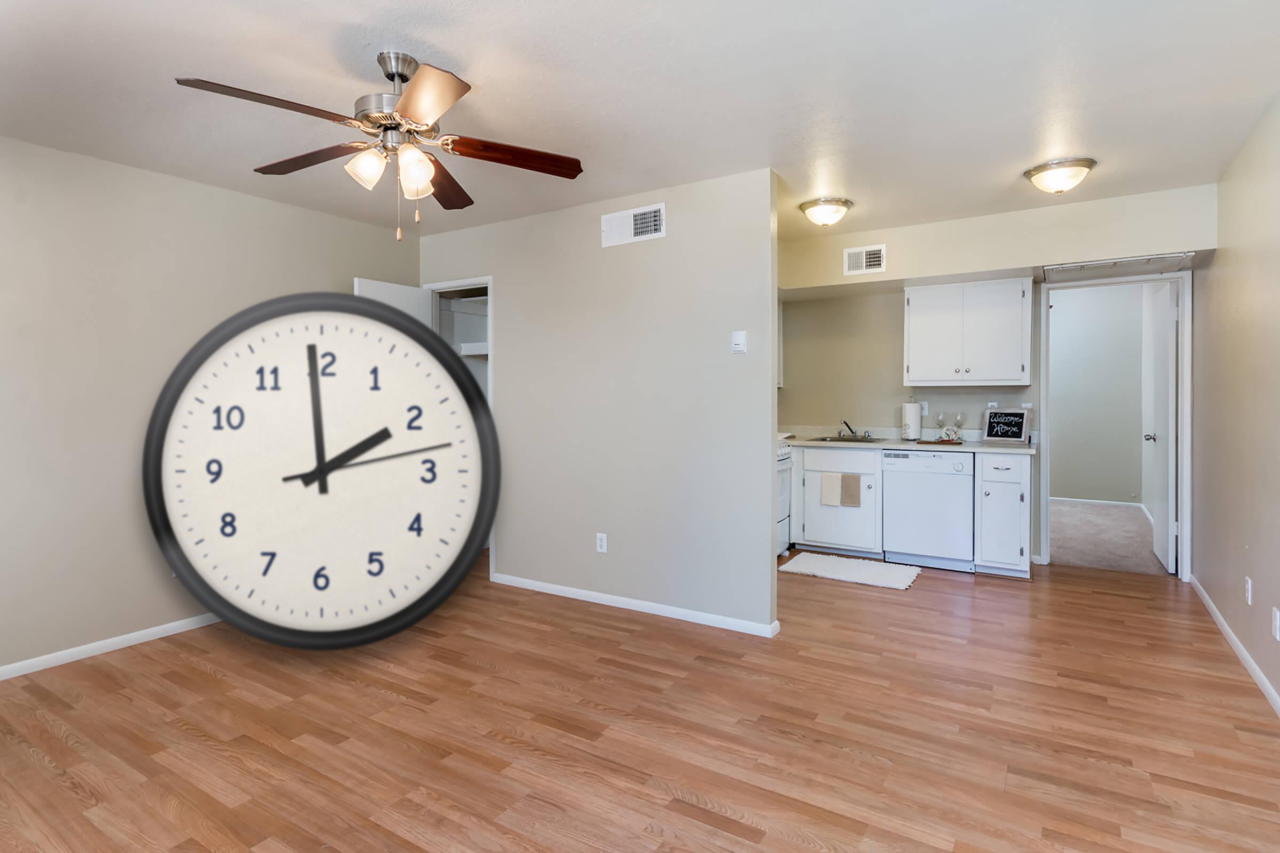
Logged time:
h=1 m=59 s=13
